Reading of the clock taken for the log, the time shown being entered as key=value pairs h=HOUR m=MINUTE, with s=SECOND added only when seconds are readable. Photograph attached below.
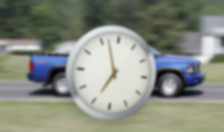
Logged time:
h=6 m=57
